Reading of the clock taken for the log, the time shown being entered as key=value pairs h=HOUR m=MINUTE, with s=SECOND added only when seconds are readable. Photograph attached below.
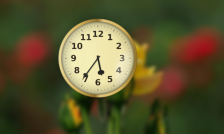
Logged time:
h=5 m=36
